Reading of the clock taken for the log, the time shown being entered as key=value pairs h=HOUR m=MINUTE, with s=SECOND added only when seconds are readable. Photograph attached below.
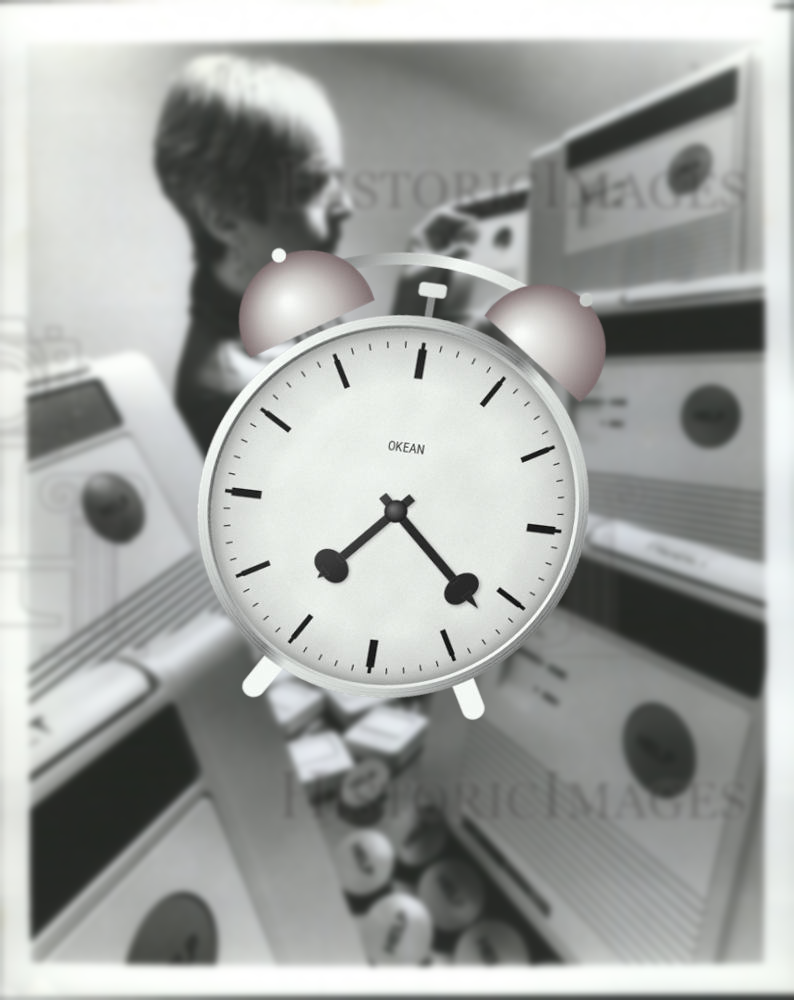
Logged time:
h=7 m=22
